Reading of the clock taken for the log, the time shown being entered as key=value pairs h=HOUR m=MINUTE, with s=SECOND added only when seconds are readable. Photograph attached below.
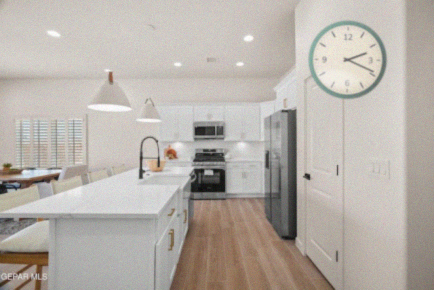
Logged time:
h=2 m=19
